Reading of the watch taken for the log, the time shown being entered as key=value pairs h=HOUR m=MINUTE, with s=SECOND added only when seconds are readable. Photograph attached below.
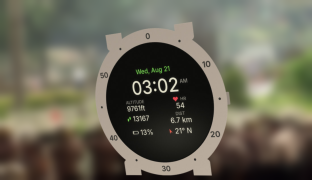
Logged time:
h=3 m=2
